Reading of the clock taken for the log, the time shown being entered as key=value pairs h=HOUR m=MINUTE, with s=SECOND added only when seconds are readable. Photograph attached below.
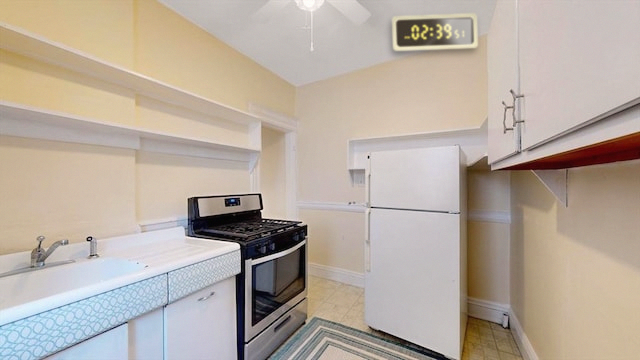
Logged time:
h=2 m=39
